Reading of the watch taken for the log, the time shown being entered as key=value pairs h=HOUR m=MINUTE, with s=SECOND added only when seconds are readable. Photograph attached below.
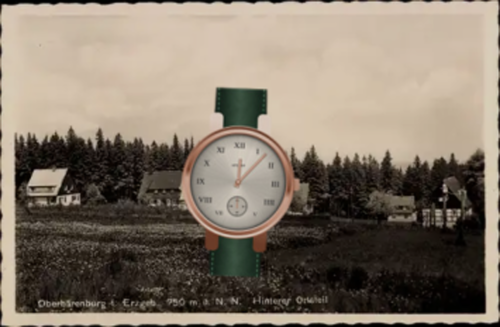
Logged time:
h=12 m=7
